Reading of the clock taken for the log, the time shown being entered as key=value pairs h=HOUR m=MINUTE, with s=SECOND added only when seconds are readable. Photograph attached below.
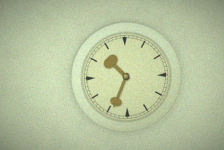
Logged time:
h=10 m=34
